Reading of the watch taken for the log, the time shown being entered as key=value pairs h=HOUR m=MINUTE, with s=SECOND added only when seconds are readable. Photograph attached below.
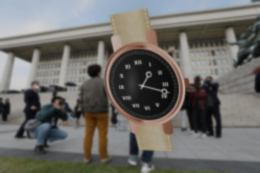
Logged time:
h=1 m=18
